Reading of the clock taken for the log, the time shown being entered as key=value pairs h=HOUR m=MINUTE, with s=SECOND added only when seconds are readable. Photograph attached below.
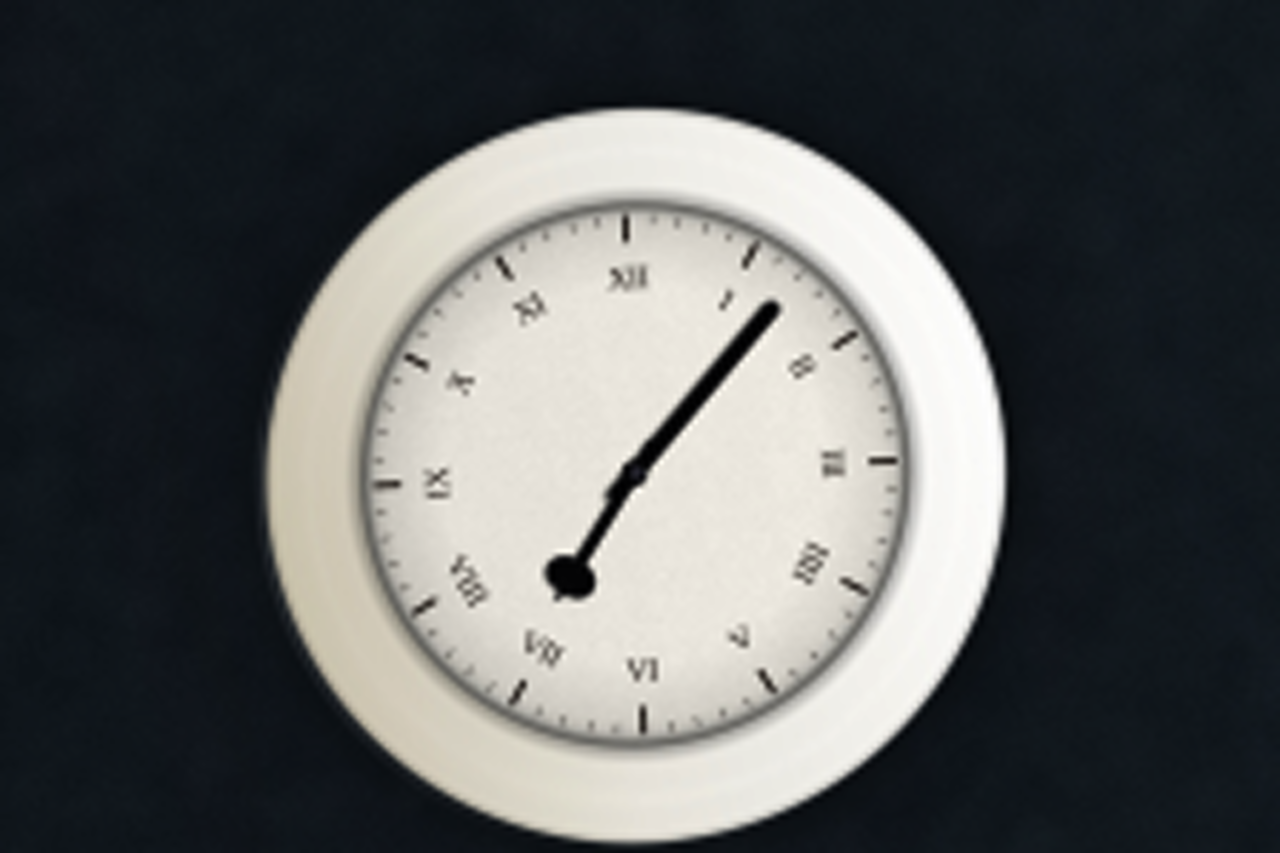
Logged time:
h=7 m=7
